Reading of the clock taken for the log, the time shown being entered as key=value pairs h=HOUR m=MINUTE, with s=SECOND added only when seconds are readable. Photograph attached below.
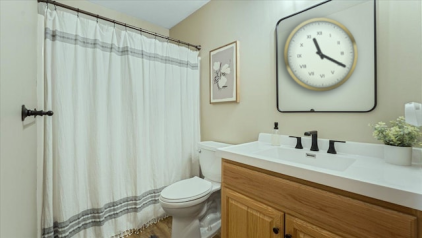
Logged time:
h=11 m=20
